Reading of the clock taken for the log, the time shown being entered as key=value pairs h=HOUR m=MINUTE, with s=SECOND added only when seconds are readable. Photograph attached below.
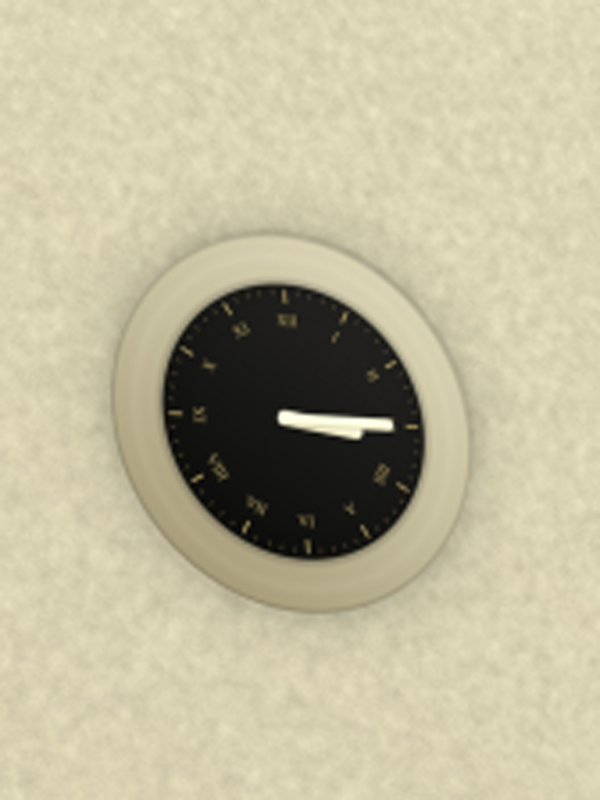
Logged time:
h=3 m=15
